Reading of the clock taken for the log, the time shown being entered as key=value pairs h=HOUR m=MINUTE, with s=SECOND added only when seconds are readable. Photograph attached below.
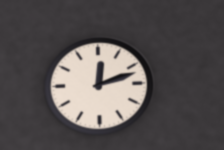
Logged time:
h=12 m=12
